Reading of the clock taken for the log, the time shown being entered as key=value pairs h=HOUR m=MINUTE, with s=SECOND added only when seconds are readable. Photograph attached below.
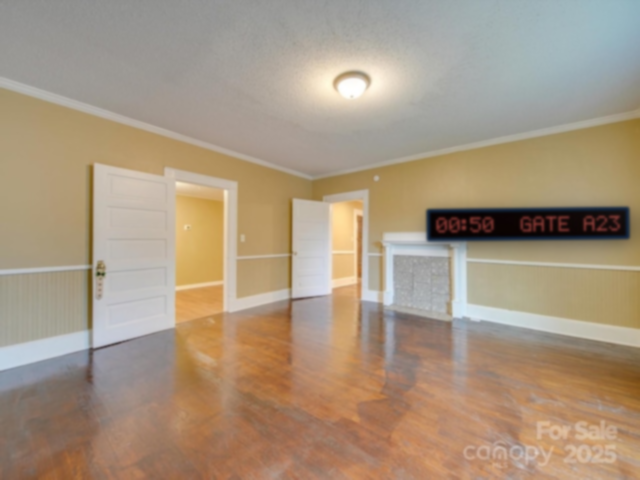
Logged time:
h=0 m=50
